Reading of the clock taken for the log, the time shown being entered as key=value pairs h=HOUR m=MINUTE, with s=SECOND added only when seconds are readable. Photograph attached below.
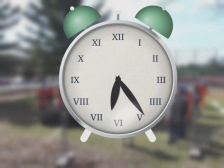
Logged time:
h=6 m=24
